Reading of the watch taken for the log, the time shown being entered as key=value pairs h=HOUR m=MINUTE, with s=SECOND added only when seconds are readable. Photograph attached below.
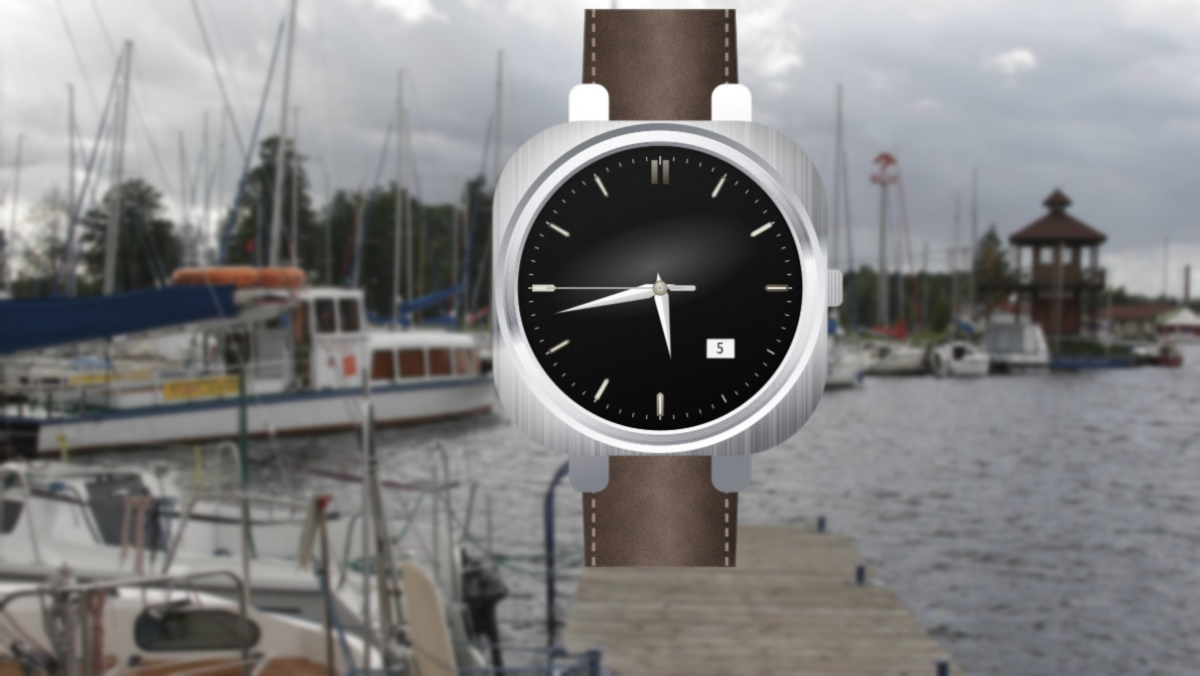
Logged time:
h=5 m=42 s=45
